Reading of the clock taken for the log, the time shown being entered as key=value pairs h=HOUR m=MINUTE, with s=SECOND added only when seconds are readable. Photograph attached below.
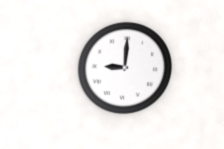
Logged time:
h=9 m=0
